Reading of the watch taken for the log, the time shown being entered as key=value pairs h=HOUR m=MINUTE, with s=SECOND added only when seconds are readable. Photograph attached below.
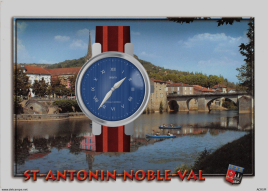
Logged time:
h=1 m=36
